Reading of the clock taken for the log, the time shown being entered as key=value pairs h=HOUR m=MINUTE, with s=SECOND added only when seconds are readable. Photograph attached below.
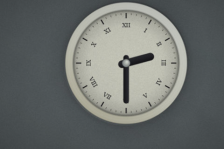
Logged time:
h=2 m=30
